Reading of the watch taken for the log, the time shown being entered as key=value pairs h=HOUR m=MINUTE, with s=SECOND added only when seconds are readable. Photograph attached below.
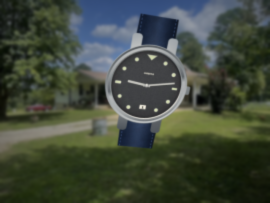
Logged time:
h=9 m=13
